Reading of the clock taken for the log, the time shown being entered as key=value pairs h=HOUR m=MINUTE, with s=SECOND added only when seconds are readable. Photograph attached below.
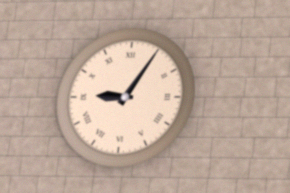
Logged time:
h=9 m=5
